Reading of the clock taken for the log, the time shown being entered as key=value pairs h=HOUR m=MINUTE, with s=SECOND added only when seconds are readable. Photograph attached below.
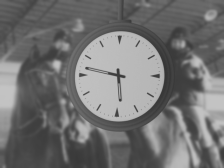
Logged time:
h=5 m=47
